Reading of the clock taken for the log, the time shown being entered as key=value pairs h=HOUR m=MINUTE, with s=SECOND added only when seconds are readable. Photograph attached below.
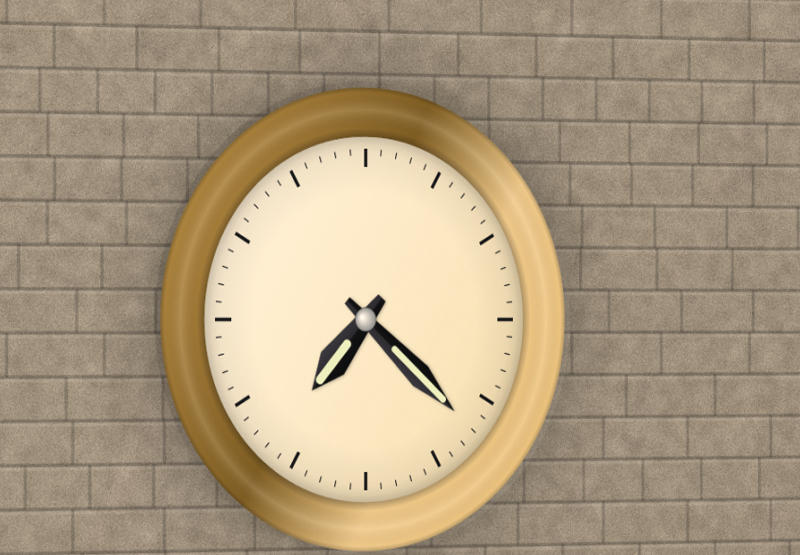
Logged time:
h=7 m=22
